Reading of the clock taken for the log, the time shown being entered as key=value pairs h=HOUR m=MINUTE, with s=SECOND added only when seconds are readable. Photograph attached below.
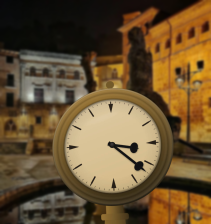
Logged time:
h=3 m=22
